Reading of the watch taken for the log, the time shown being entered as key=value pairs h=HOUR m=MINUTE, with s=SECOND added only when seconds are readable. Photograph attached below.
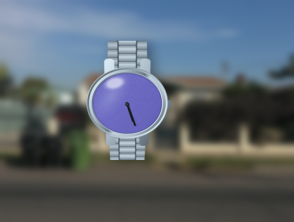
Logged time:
h=5 m=27
